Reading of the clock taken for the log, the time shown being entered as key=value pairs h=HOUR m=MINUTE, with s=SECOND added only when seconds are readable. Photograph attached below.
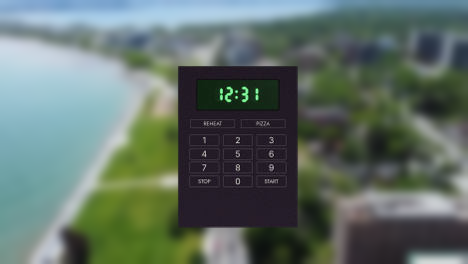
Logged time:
h=12 m=31
